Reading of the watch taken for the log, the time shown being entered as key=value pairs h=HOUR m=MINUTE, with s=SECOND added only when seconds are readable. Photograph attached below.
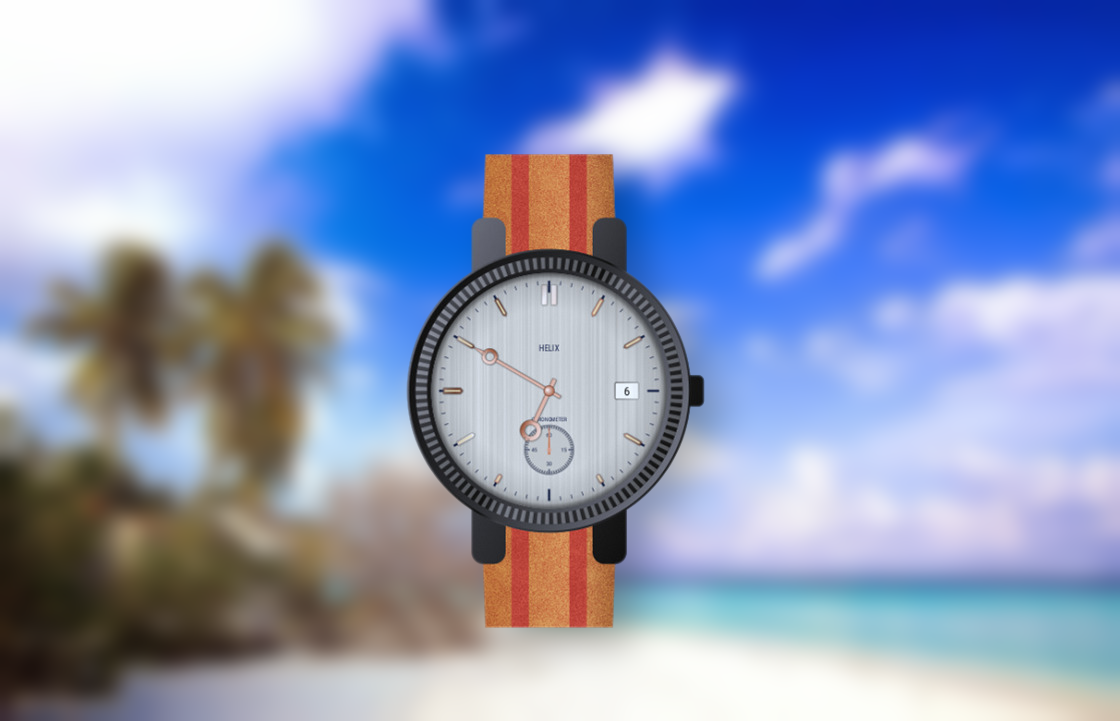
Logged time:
h=6 m=50
